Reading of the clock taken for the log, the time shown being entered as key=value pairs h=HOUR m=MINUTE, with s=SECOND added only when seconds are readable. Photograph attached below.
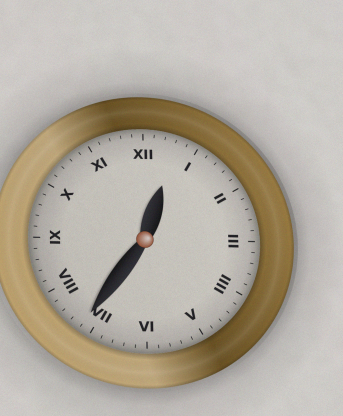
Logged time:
h=12 m=36
